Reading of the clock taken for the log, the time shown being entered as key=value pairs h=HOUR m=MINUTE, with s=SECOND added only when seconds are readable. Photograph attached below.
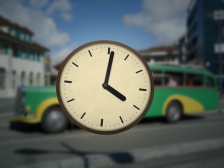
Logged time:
h=4 m=1
